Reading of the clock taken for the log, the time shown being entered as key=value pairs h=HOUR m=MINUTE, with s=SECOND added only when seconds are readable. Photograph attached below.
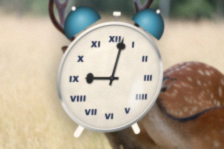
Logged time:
h=9 m=2
